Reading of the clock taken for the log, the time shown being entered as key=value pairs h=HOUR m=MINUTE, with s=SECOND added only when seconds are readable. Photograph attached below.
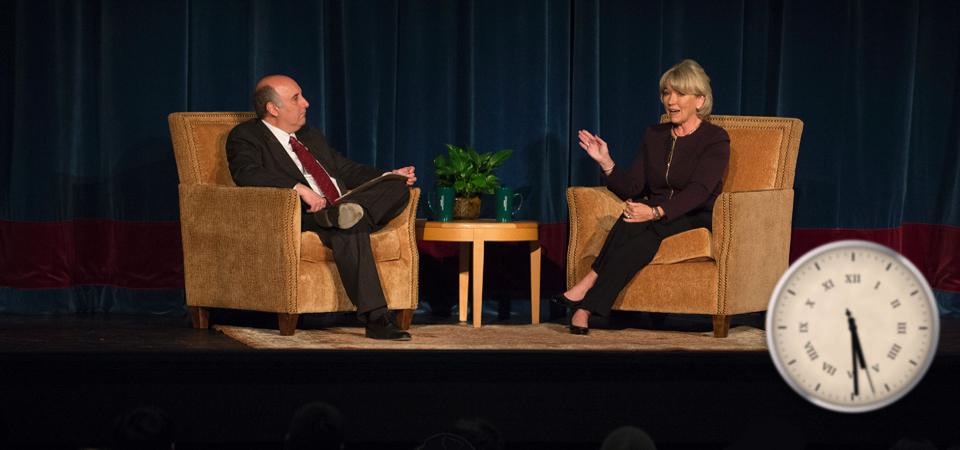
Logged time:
h=5 m=29 s=27
